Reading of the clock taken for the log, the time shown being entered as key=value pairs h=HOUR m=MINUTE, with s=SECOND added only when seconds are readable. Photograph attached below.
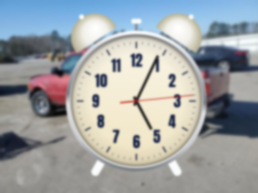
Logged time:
h=5 m=4 s=14
